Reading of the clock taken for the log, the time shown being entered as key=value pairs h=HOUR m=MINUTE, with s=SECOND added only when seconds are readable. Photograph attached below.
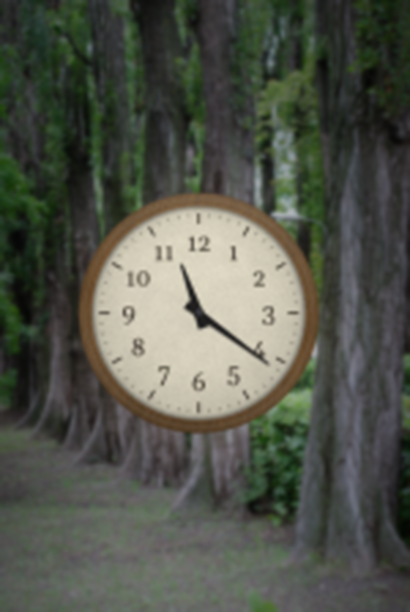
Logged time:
h=11 m=21
